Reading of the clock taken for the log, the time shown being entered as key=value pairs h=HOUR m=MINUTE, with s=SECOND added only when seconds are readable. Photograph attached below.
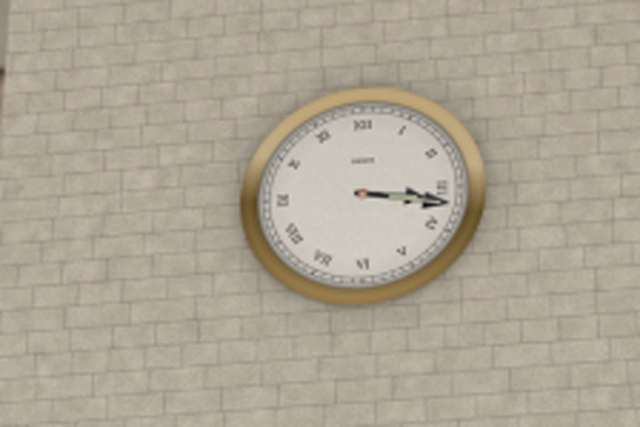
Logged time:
h=3 m=17
